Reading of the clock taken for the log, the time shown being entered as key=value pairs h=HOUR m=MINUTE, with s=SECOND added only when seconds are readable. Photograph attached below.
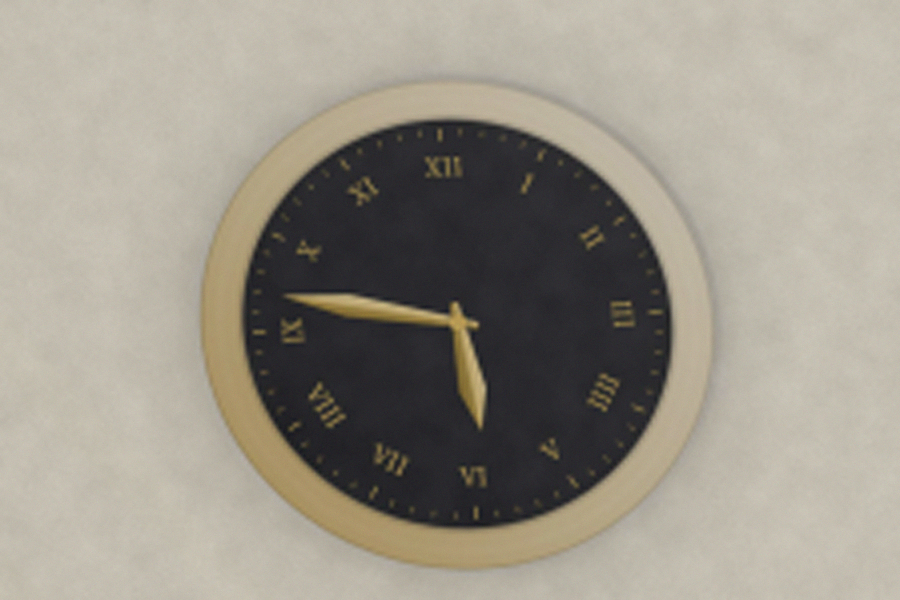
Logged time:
h=5 m=47
